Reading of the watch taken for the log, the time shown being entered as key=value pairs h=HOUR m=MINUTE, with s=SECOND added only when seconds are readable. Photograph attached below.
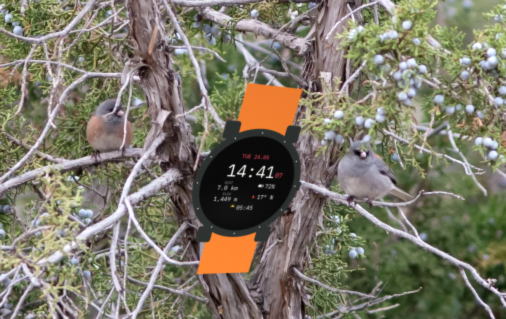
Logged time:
h=14 m=41
